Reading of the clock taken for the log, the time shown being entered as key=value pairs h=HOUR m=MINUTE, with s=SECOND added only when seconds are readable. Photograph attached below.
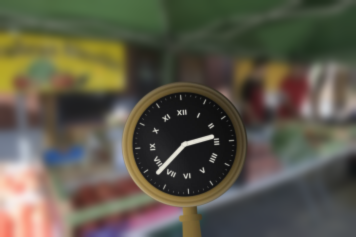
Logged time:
h=2 m=38
